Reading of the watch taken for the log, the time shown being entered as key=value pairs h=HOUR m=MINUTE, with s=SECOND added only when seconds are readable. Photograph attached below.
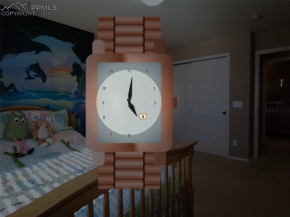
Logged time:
h=5 m=1
